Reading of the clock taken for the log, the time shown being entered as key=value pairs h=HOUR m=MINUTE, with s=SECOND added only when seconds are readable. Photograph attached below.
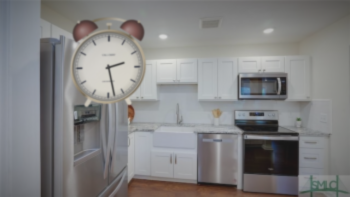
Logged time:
h=2 m=28
